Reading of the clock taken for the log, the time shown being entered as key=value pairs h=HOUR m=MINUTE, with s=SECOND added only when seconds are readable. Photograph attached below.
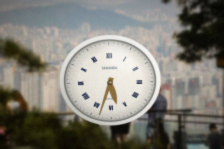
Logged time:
h=5 m=33
